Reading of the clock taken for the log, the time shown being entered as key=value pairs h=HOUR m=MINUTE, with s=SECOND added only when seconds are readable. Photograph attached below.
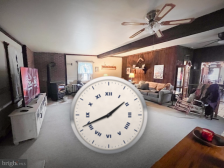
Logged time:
h=1 m=41
